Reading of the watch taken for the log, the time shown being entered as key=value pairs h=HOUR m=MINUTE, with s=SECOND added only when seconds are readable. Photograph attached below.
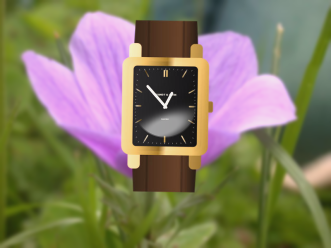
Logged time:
h=12 m=53
